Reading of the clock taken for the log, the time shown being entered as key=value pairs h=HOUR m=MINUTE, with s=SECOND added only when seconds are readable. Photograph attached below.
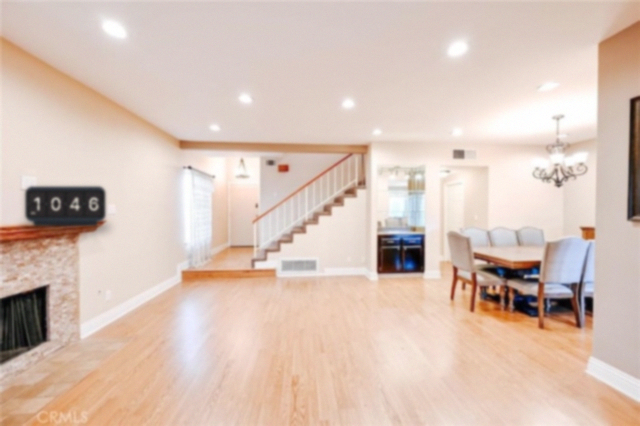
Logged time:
h=10 m=46
